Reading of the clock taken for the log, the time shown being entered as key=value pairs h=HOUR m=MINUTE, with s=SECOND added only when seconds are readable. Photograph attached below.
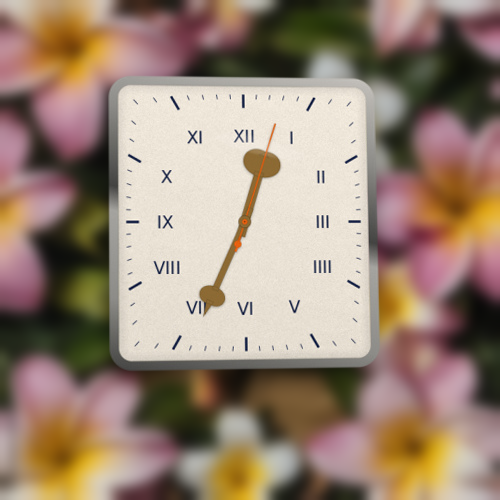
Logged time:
h=12 m=34 s=3
